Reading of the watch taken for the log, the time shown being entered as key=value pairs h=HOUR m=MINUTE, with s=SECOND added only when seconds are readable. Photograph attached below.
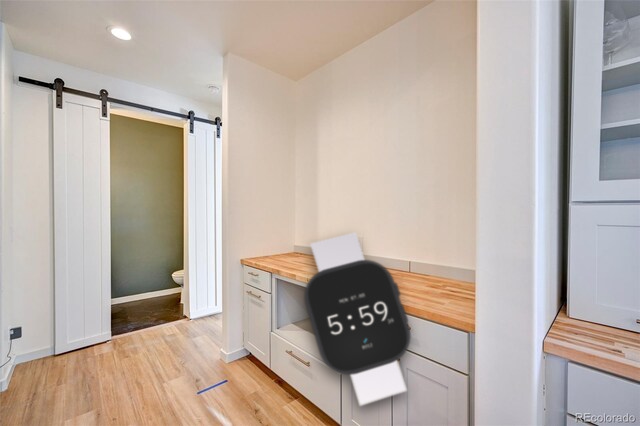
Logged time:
h=5 m=59
